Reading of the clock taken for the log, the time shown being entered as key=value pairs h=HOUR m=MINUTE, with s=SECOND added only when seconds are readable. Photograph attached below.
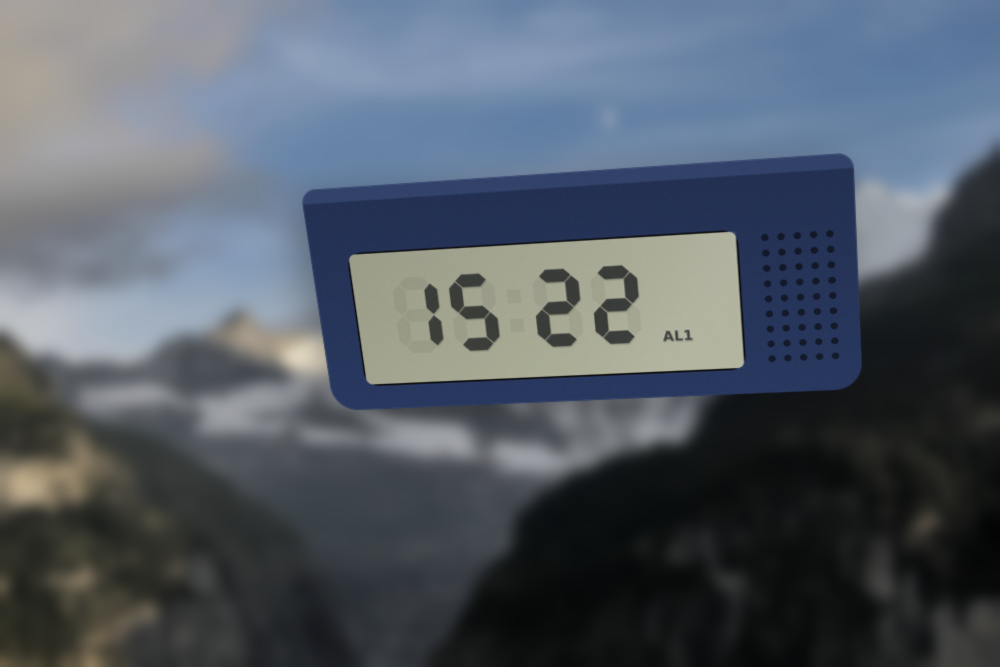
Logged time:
h=15 m=22
